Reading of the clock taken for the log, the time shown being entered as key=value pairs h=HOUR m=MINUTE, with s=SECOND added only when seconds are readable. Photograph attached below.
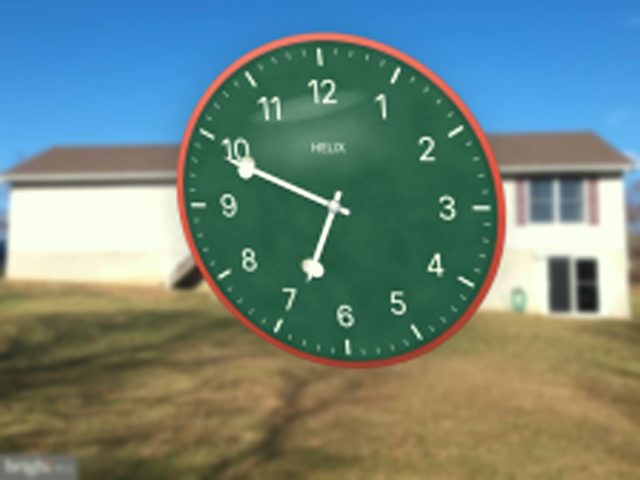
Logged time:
h=6 m=49
